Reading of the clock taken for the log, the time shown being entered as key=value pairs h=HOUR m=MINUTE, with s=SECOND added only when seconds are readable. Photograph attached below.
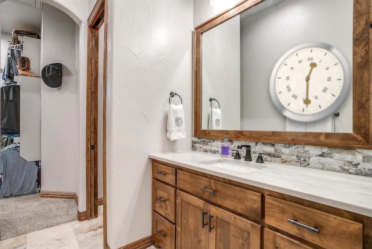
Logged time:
h=12 m=29
